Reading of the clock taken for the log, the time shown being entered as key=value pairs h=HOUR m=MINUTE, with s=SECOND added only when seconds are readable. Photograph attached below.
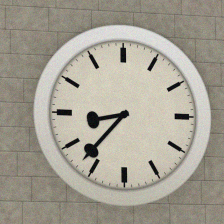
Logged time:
h=8 m=37
